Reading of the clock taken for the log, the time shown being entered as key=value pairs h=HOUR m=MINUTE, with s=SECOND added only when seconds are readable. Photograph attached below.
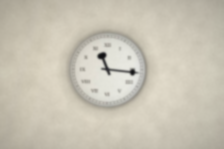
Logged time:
h=11 m=16
